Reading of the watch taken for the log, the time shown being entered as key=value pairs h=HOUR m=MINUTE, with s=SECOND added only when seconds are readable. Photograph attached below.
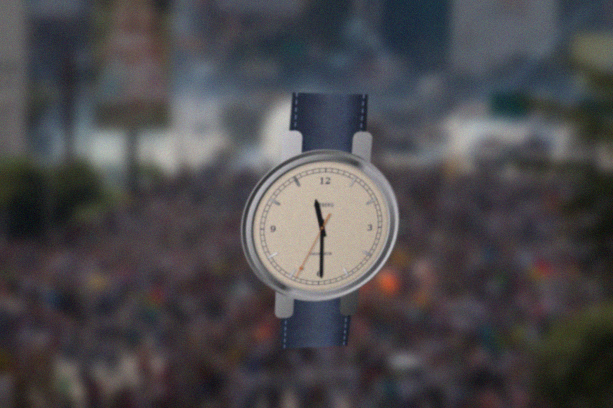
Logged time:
h=11 m=29 s=34
